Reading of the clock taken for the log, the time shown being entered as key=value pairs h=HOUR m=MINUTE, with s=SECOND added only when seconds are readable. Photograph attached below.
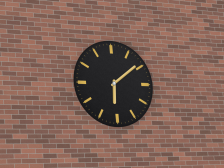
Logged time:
h=6 m=9
